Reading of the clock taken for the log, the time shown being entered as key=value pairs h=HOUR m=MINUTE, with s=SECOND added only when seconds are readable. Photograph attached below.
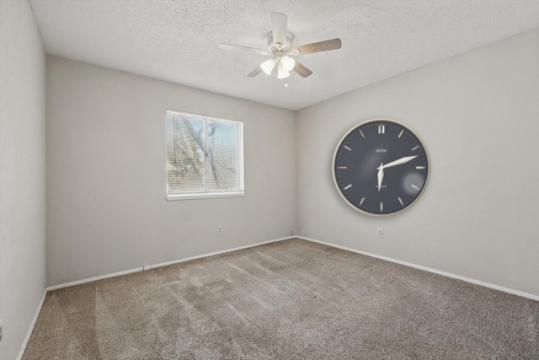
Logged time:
h=6 m=12
